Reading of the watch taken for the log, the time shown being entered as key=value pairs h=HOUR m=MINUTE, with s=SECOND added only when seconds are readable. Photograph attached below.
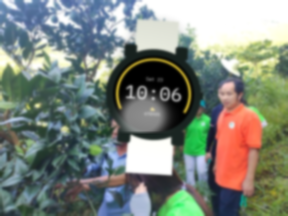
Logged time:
h=10 m=6
